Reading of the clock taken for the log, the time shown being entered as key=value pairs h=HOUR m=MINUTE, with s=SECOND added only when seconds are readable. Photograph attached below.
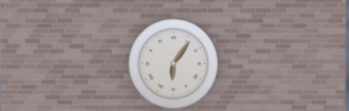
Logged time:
h=6 m=6
